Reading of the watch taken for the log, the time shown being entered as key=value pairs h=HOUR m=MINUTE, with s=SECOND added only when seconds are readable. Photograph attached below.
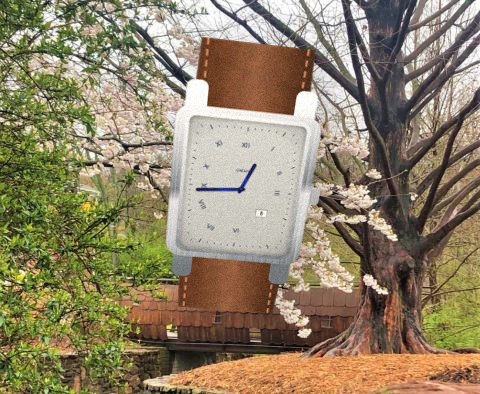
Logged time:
h=12 m=44
